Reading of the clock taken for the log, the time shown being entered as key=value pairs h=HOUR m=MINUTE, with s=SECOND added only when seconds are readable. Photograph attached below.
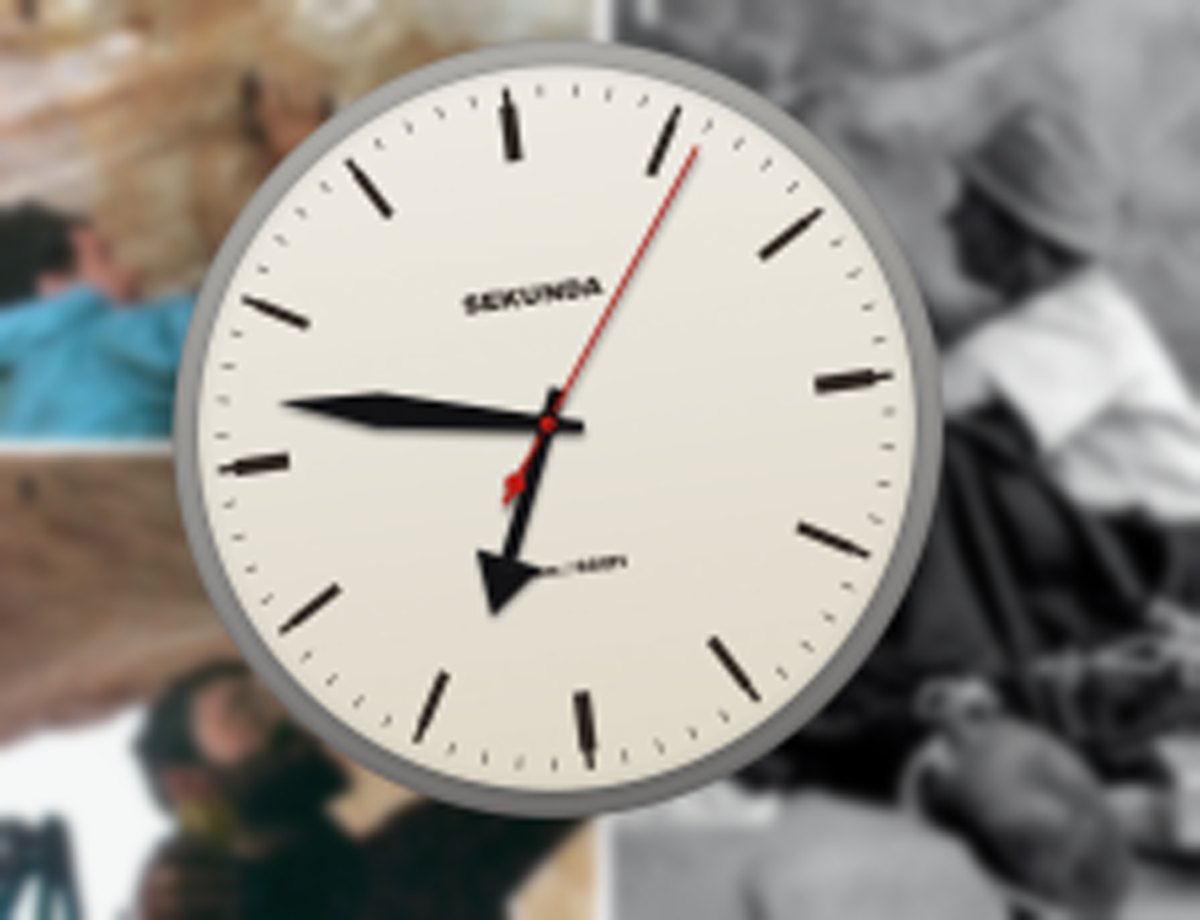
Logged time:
h=6 m=47 s=6
